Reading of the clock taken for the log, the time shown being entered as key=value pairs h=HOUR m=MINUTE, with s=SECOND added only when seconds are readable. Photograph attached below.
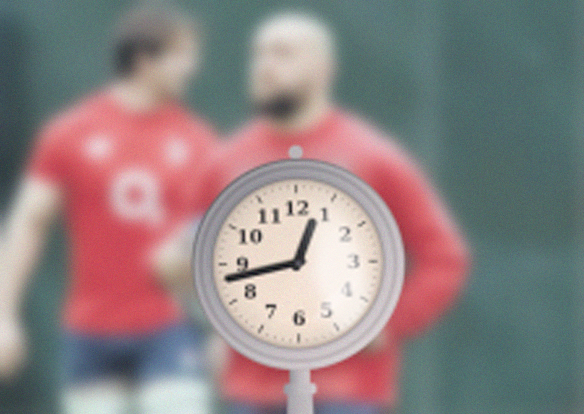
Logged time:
h=12 m=43
